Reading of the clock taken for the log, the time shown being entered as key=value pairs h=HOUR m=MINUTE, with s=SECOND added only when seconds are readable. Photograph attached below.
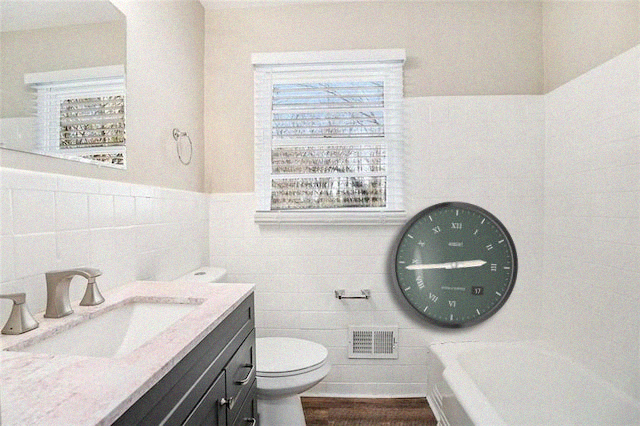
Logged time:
h=2 m=44
